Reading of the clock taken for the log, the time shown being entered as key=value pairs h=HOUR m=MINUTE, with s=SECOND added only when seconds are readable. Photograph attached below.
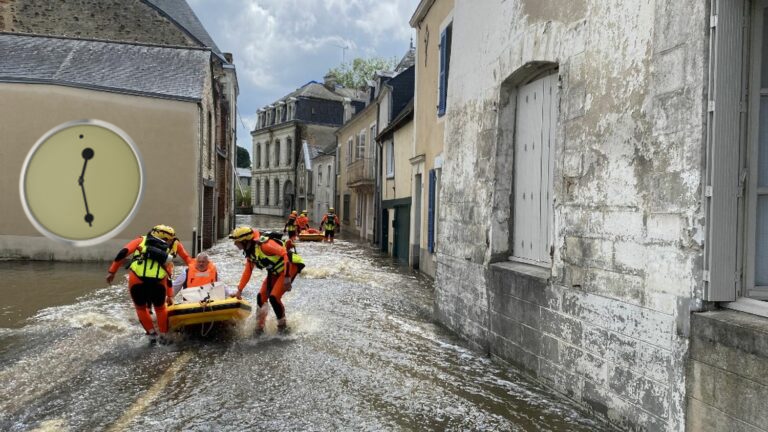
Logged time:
h=12 m=28
